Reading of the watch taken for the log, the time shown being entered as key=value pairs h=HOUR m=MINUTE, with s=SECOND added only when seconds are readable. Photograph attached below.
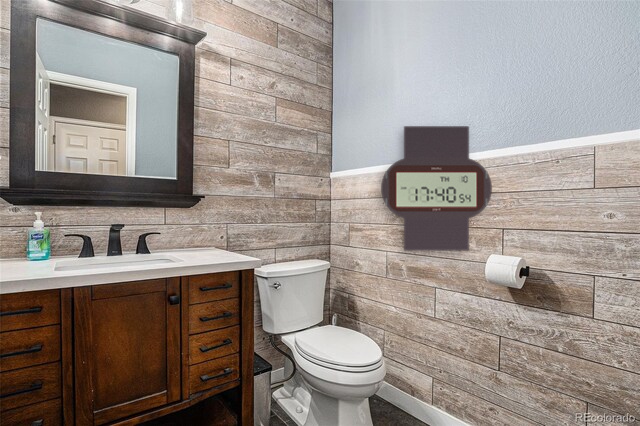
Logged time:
h=17 m=40 s=54
